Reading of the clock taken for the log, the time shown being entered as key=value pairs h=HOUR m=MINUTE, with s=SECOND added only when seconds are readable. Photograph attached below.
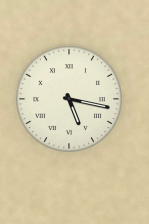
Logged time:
h=5 m=17
